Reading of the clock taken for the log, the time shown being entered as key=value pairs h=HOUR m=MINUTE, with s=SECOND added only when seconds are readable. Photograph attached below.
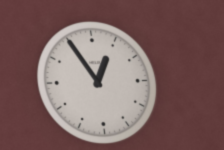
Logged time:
h=12 m=55
